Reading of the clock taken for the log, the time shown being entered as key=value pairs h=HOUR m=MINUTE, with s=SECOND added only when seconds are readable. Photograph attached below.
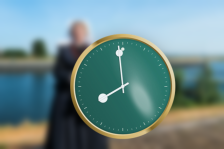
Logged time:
h=7 m=59
